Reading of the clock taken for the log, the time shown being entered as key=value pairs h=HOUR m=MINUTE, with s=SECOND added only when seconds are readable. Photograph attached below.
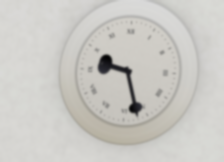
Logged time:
h=9 m=27
